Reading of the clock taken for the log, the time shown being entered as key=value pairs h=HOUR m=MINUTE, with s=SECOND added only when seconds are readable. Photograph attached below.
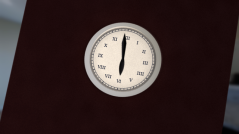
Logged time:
h=5 m=59
